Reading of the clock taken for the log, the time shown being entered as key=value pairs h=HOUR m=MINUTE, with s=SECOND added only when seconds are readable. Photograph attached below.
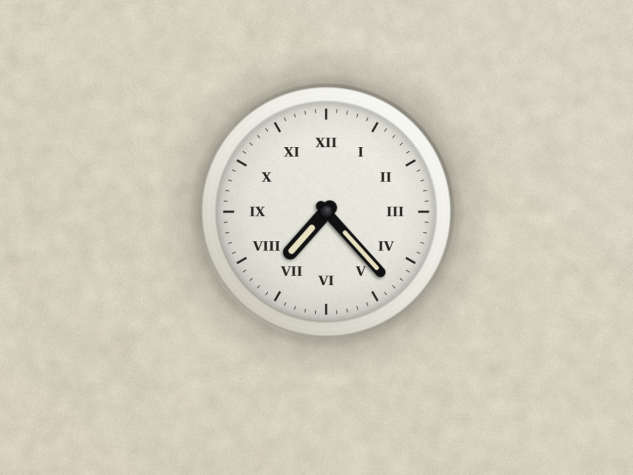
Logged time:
h=7 m=23
